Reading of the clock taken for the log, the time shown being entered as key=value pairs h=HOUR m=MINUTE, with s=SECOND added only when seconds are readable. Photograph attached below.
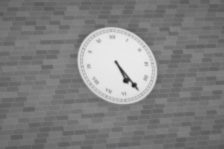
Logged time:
h=5 m=25
